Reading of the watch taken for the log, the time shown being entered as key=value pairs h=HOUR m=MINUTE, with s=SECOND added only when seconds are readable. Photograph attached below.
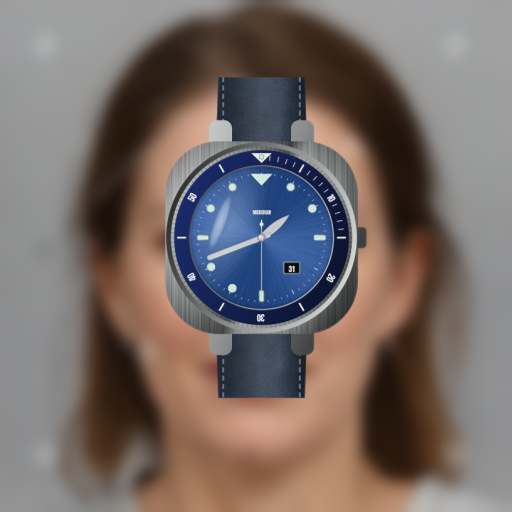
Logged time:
h=1 m=41 s=30
